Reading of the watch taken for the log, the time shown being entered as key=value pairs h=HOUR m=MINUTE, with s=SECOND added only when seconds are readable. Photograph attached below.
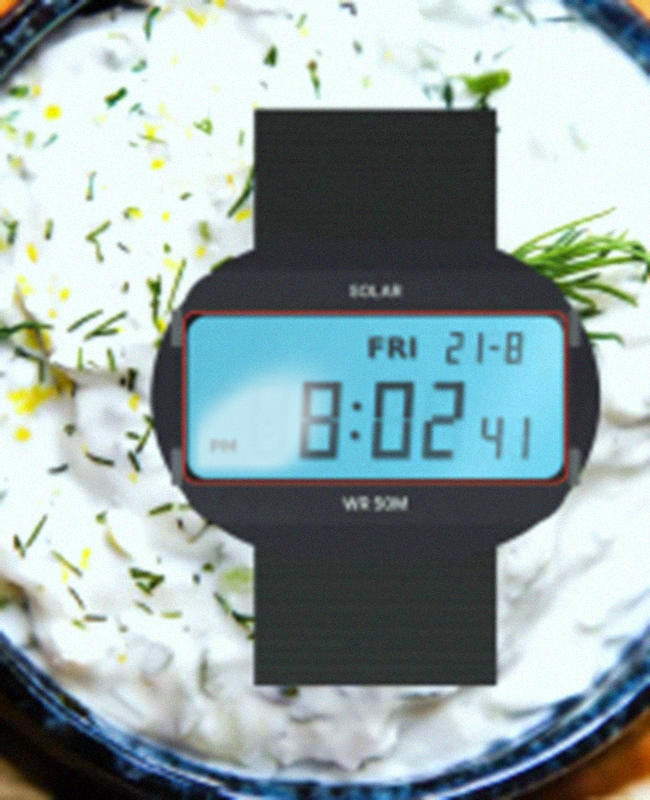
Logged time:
h=8 m=2 s=41
